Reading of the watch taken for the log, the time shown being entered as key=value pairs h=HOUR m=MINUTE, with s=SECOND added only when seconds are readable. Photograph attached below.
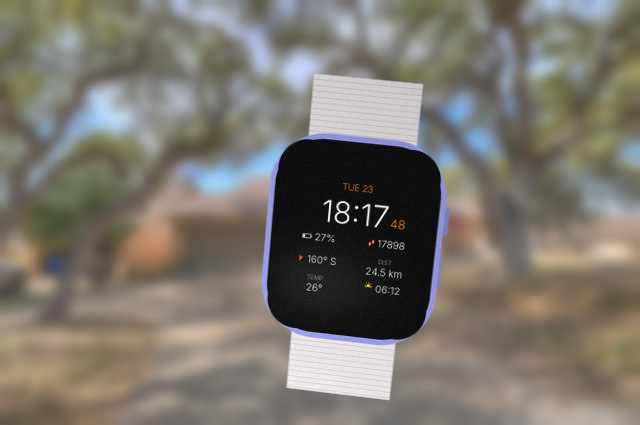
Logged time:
h=18 m=17 s=48
